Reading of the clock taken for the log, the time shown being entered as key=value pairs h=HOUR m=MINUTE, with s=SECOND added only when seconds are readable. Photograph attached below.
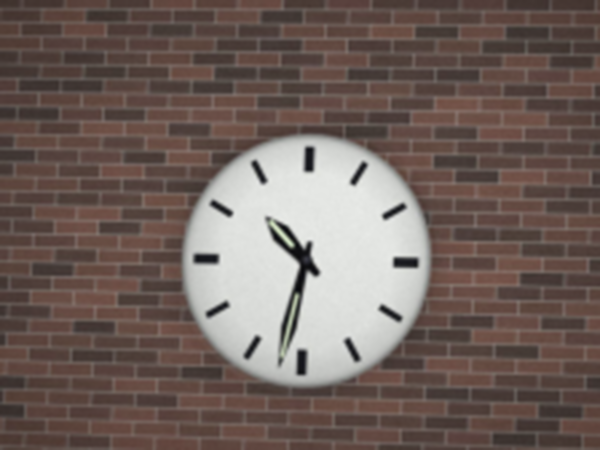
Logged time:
h=10 m=32
